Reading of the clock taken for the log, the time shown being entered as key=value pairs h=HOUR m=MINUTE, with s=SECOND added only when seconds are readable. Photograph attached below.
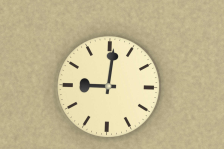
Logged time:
h=9 m=1
